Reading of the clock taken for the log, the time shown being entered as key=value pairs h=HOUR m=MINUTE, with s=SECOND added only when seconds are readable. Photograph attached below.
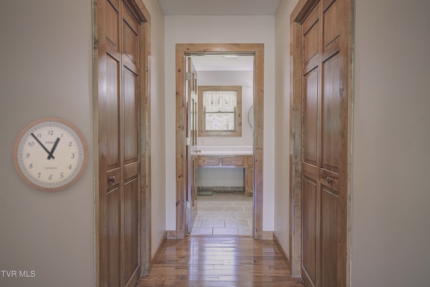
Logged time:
h=12 m=53
